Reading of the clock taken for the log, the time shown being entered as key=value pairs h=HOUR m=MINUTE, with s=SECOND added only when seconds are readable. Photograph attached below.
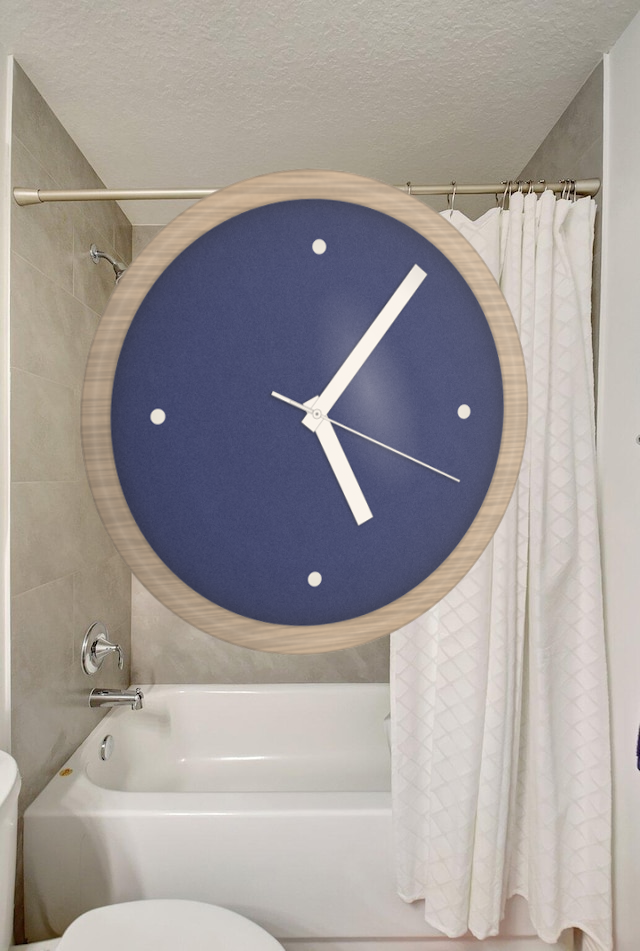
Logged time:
h=5 m=6 s=19
